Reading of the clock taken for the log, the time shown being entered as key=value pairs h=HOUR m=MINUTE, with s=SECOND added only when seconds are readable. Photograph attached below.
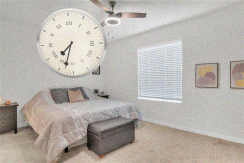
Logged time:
h=7 m=33
